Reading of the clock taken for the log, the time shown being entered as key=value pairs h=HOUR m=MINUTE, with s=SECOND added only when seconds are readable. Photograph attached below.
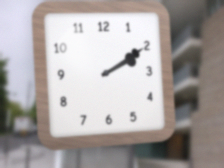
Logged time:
h=2 m=10
